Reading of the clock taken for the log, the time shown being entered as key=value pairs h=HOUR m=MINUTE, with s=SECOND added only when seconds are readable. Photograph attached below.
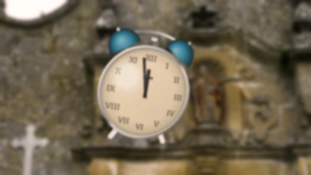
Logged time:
h=11 m=58
